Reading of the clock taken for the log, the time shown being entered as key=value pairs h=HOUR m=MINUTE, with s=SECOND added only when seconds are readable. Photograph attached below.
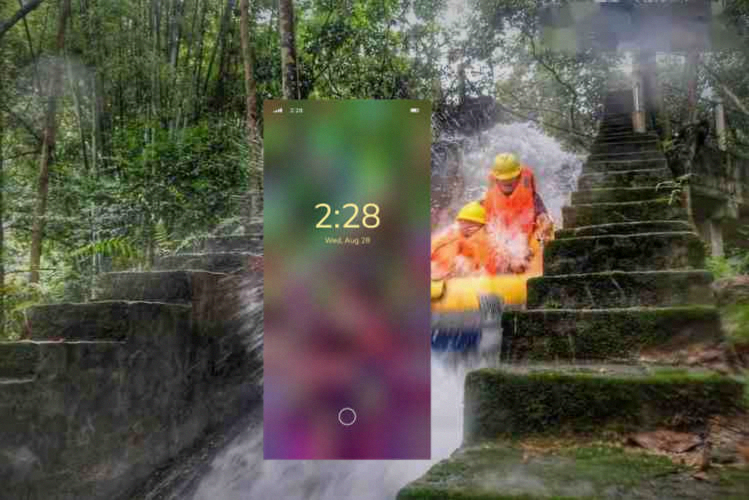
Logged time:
h=2 m=28
